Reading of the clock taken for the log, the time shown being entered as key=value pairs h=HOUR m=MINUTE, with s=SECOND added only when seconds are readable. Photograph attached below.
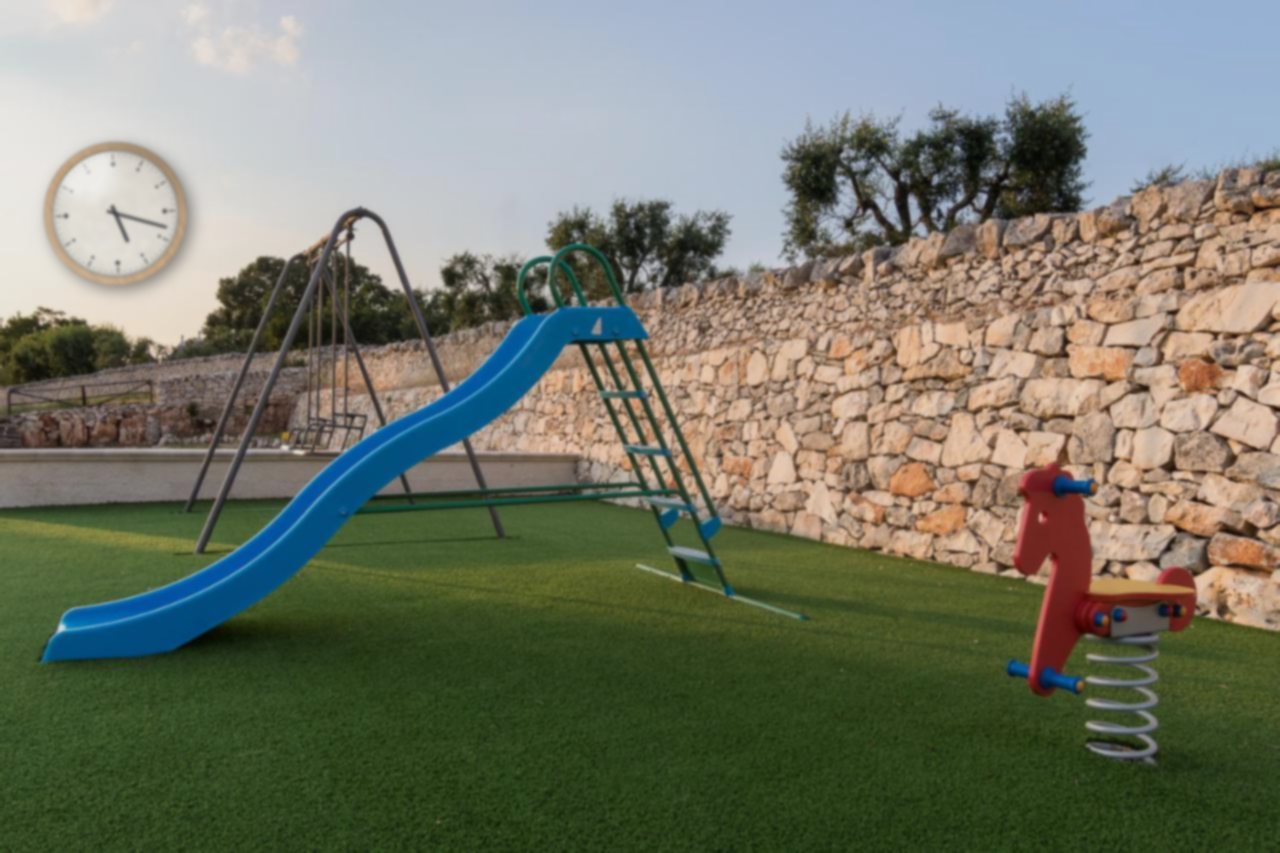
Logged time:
h=5 m=18
